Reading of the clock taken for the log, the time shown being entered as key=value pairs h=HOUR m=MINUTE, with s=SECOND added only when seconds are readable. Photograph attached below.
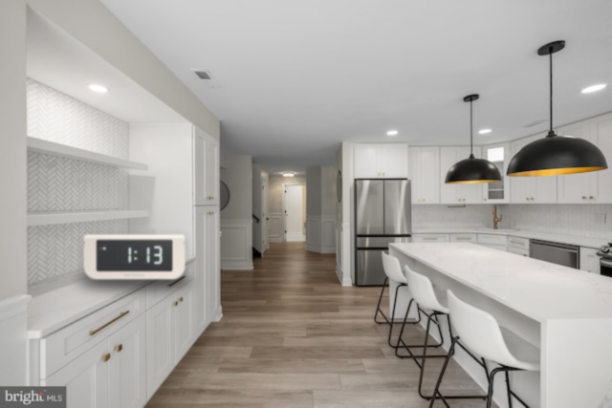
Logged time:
h=1 m=13
